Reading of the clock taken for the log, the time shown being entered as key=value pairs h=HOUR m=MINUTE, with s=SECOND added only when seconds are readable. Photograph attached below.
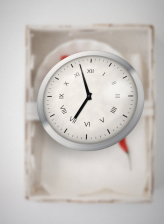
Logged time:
h=6 m=57
